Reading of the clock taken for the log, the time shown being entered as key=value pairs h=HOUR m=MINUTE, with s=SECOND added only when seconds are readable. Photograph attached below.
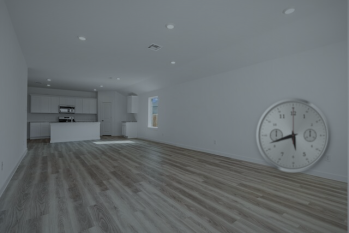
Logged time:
h=5 m=42
